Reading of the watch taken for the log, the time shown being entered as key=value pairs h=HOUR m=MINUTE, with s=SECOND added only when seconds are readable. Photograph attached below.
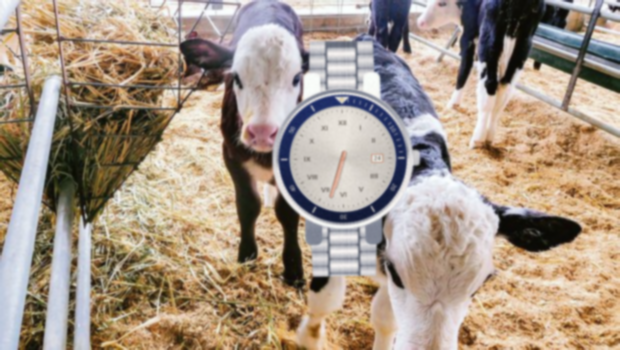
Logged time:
h=6 m=33
